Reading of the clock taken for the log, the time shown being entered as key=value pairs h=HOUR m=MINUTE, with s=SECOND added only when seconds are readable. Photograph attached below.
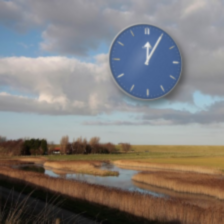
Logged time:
h=12 m=5
